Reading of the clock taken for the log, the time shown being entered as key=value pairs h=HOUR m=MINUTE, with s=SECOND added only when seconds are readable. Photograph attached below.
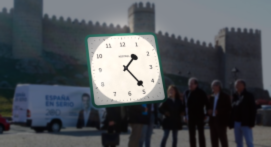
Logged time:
h=1 m=24
